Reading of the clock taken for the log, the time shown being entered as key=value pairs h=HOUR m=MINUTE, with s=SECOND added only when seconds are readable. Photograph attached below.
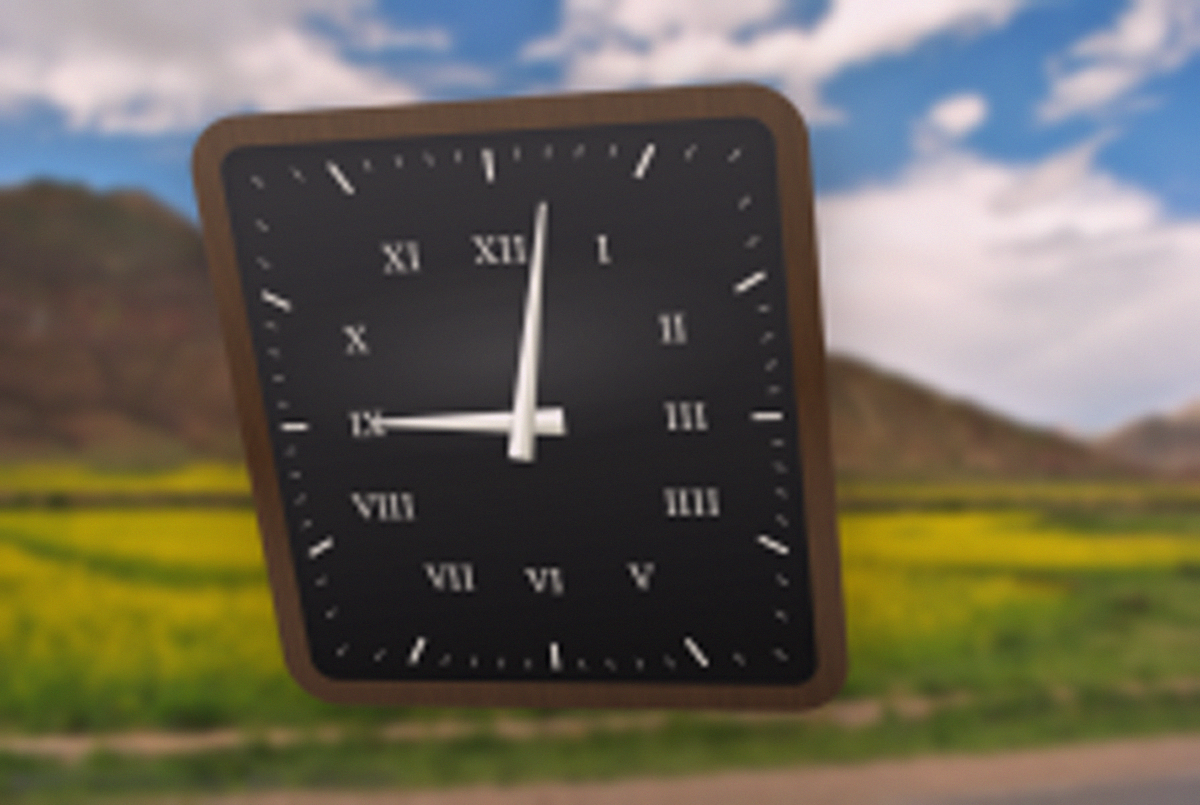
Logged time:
h=9 m=2
